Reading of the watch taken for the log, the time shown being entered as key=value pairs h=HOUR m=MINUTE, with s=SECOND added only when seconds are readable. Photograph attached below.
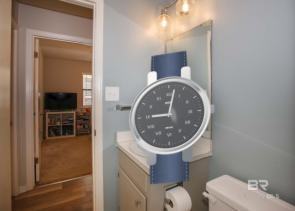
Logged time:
h=9 m=2
